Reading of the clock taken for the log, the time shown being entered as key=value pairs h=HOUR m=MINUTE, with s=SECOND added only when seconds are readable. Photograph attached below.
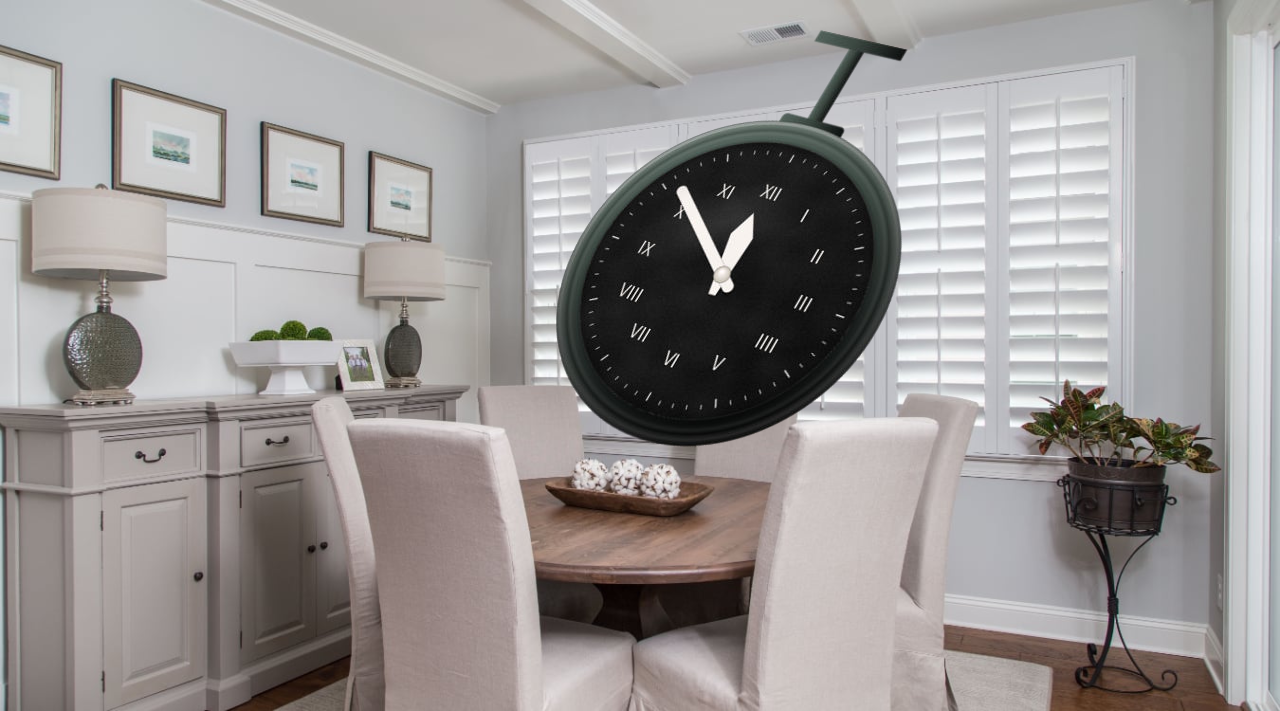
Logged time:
h=11 m=51
